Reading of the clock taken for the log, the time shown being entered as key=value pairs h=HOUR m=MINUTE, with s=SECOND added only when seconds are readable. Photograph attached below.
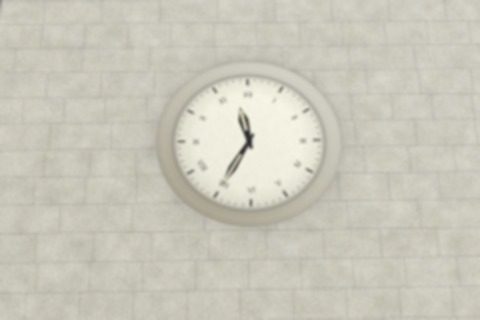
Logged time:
h=11 m=35
